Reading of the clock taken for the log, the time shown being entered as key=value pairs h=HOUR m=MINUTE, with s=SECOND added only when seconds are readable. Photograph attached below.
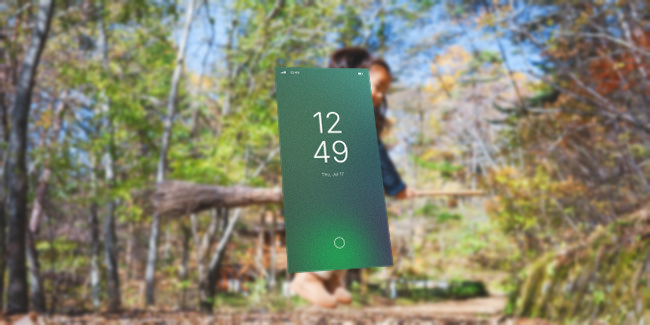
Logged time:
h=12 m=49
